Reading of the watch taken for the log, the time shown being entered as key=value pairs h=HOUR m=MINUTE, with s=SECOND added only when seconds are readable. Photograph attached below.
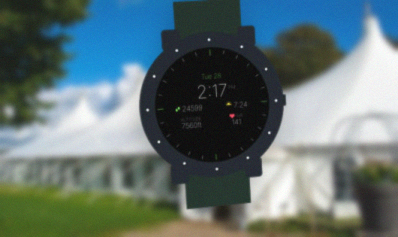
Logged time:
h=2 m=17
